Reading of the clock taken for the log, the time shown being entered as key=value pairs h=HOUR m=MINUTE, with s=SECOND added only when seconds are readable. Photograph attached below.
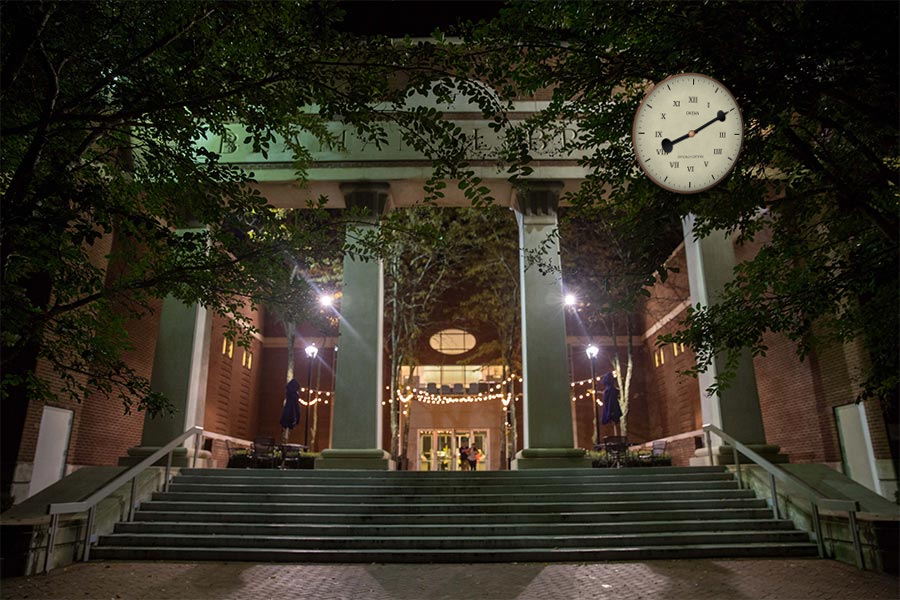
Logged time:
h=8 m=10
